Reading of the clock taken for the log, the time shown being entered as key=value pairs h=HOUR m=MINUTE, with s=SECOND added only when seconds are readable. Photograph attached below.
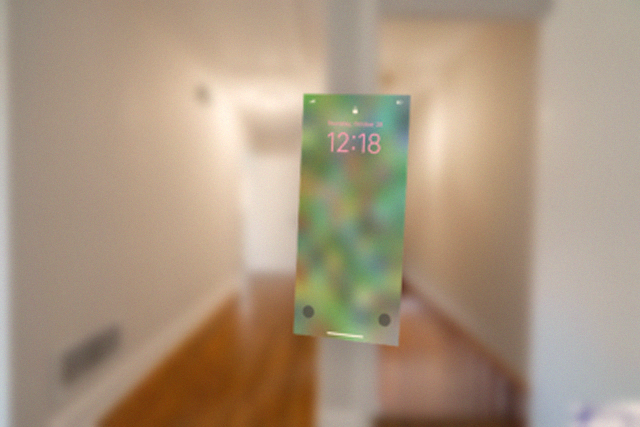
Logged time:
h=12 m=18
